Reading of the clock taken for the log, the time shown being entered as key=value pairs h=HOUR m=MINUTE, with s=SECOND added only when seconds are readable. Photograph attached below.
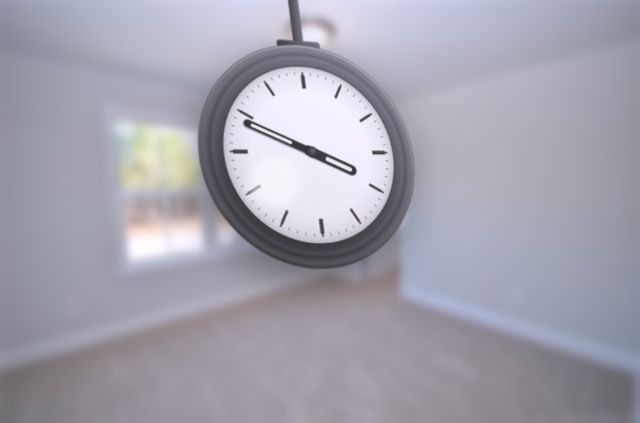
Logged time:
h=3 m=49
